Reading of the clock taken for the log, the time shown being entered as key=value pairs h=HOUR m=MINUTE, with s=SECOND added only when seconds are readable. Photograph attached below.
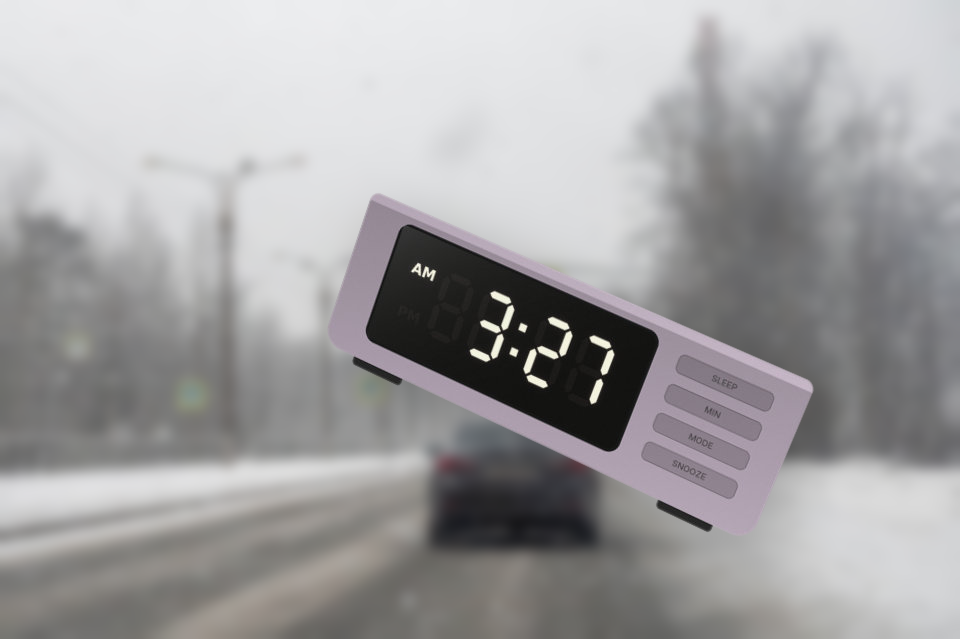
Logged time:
h=3 m=27
